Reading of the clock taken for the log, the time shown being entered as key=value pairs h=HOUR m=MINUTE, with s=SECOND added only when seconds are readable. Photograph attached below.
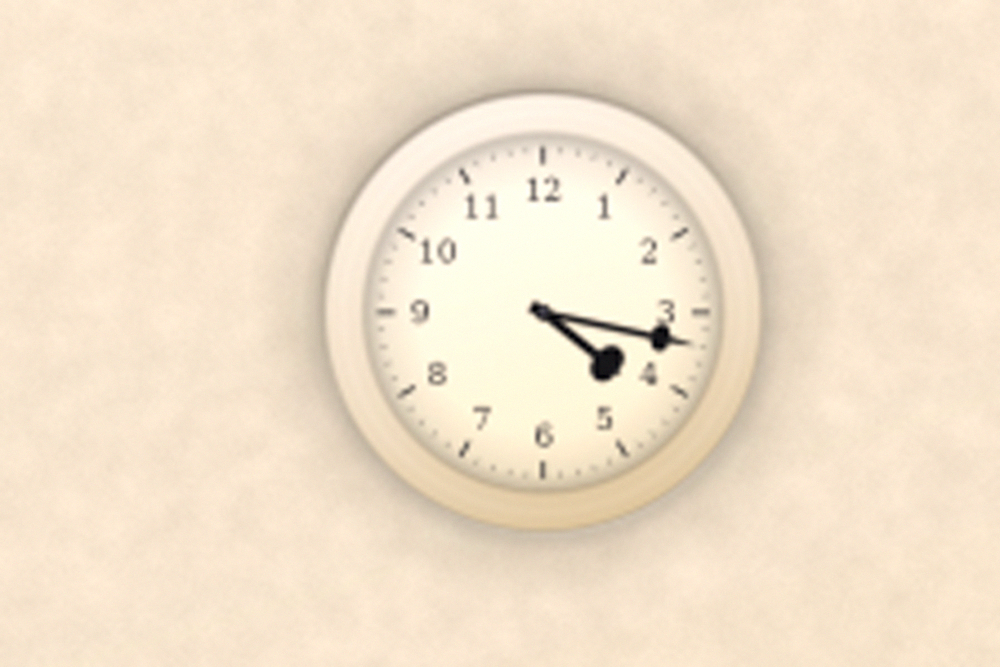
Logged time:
h=4 m=17
